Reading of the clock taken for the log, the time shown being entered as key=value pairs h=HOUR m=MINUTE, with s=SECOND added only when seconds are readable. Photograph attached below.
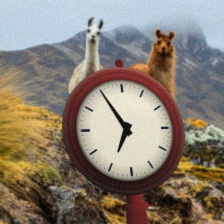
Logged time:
h=6 m=55
